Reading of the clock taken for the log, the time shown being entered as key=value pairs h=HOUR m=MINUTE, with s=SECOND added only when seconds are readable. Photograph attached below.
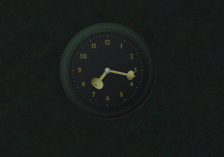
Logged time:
h=7 m=17
